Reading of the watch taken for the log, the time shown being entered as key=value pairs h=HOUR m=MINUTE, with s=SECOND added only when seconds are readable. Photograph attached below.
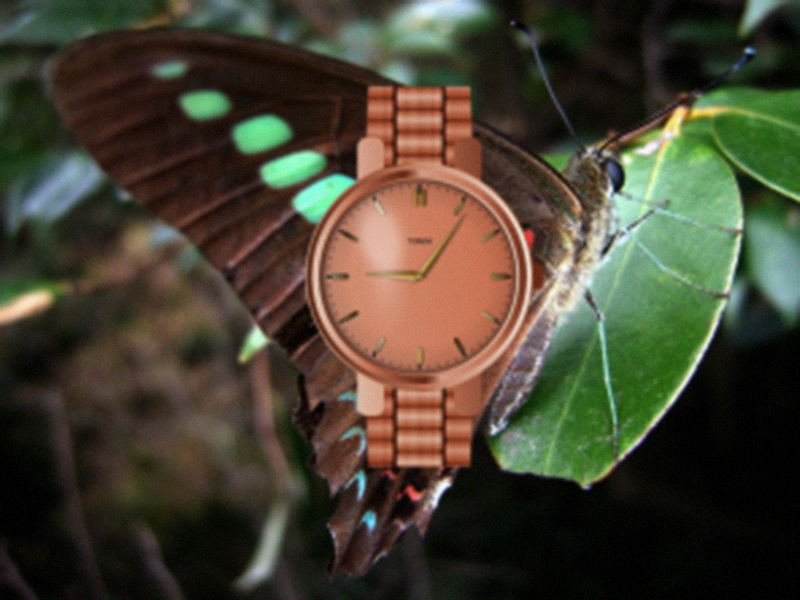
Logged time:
h=9 m=6
